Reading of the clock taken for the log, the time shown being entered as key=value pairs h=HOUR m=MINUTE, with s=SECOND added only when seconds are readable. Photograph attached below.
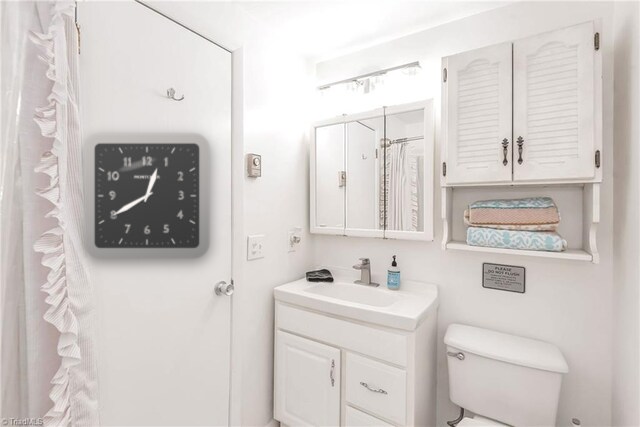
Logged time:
h=12 m=40
